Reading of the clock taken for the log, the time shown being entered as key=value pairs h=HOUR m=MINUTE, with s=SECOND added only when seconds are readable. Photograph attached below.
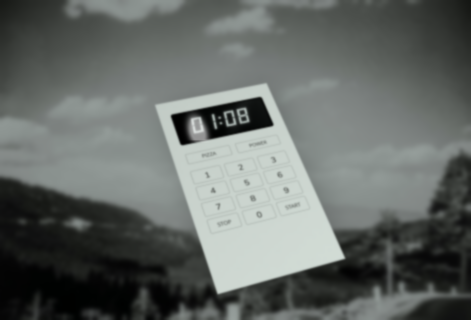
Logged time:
h=1 m=8
